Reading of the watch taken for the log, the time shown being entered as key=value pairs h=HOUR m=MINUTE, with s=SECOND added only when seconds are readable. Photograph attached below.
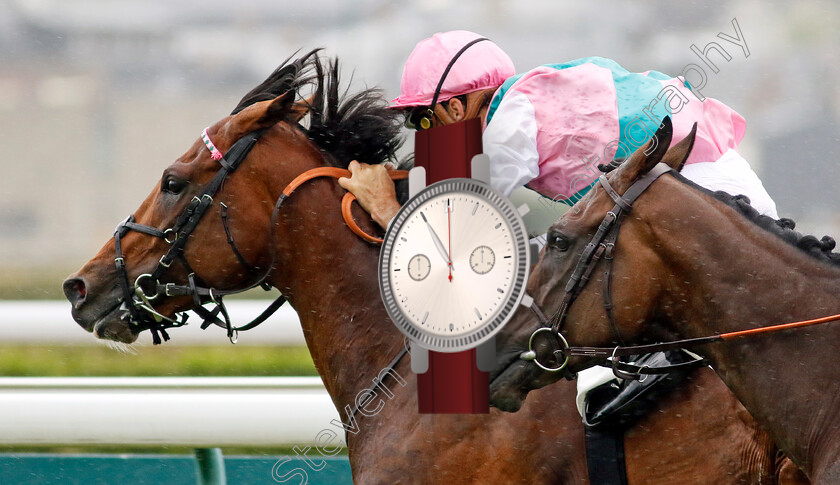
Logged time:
h=10 m=55
